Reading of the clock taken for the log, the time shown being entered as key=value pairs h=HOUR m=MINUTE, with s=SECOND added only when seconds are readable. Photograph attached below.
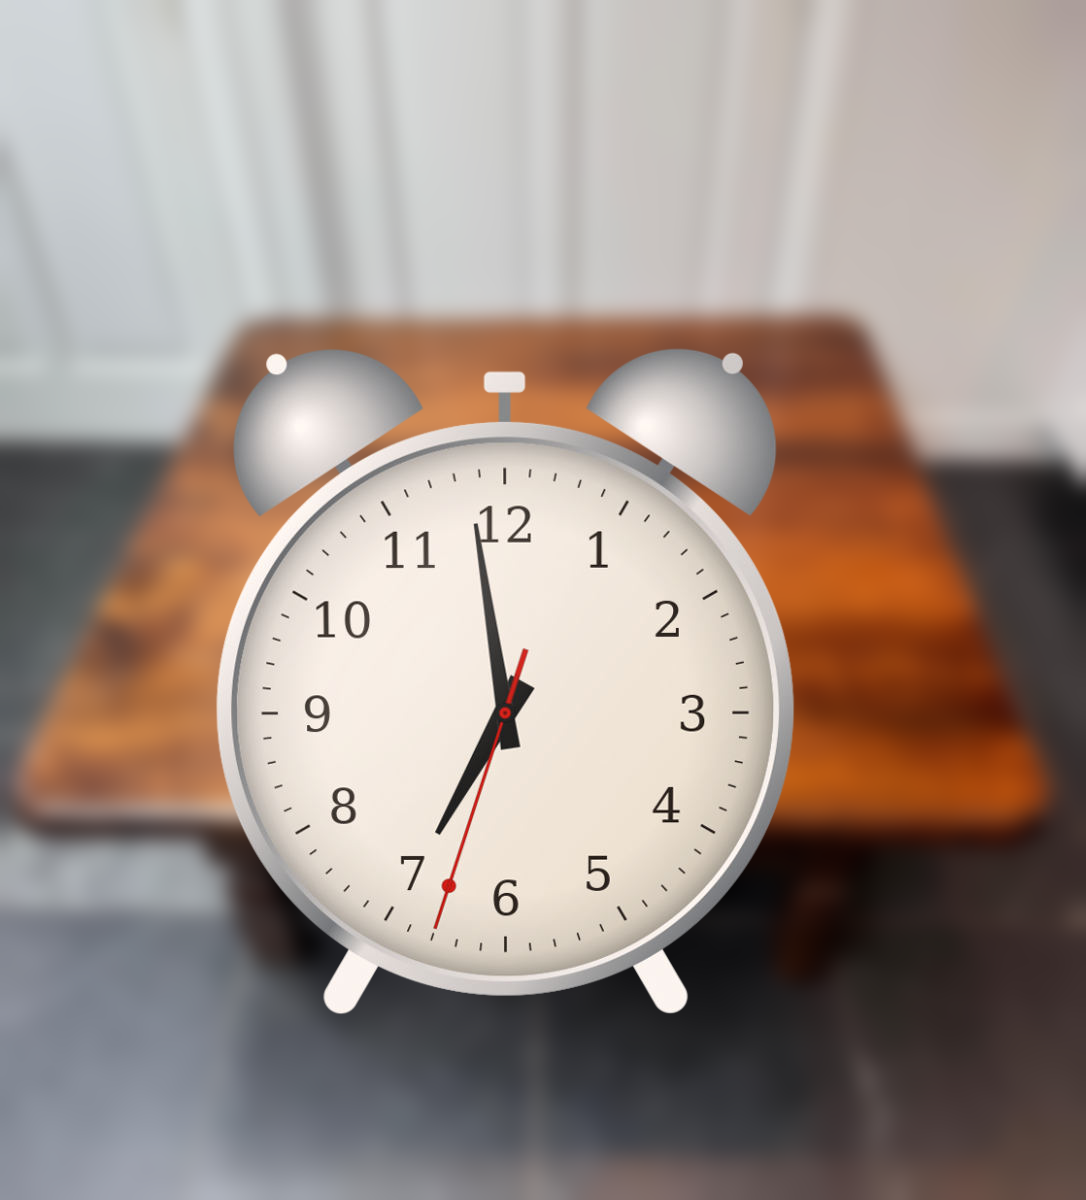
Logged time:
h=6 m=58 s=33
